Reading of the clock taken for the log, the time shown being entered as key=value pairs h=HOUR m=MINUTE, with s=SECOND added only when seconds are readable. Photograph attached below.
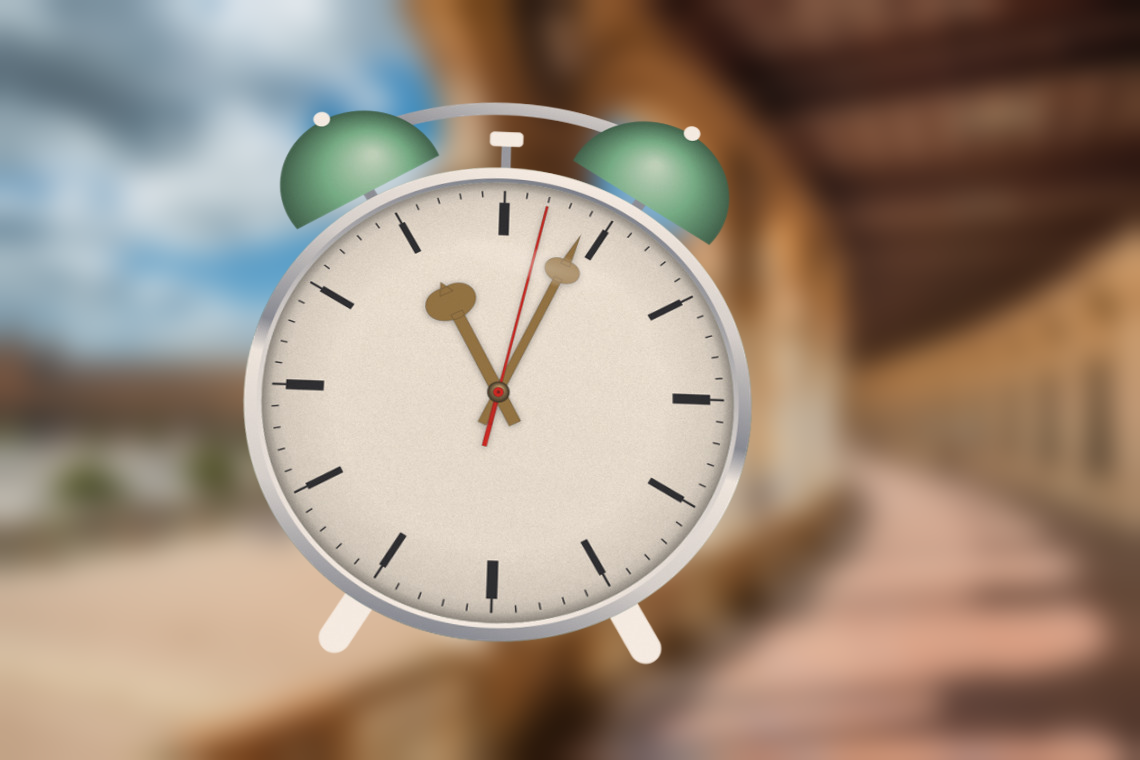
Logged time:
h=11 m=4 s=2
